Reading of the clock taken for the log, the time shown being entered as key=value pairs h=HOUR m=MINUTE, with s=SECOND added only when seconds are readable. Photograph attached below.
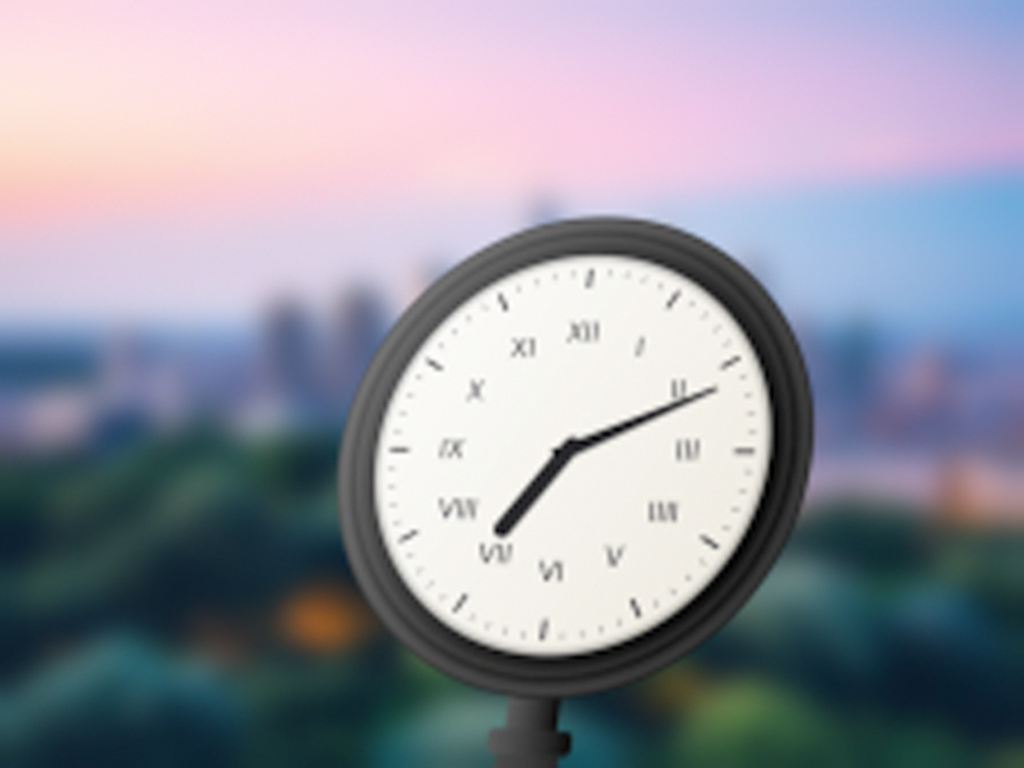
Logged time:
h=7 m=11
